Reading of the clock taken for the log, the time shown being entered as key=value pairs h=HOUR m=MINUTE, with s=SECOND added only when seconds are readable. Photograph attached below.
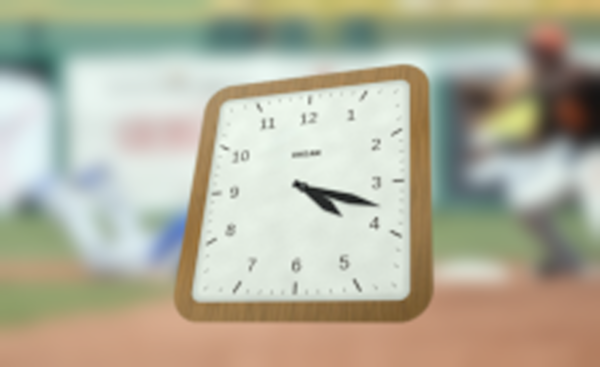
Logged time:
h=4 m=18
